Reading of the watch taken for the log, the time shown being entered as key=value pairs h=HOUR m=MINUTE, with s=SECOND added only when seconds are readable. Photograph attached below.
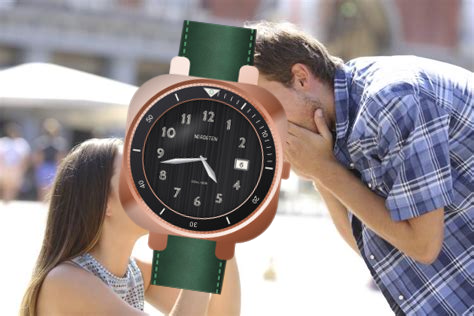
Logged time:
h=4 m=43
